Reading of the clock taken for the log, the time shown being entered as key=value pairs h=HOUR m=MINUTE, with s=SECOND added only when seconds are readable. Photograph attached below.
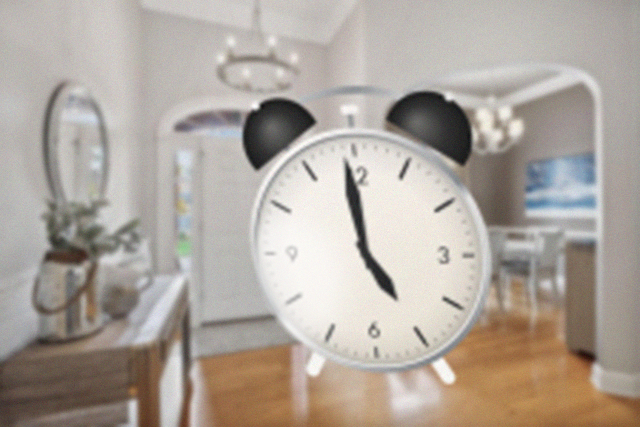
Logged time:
h=4 m=59
